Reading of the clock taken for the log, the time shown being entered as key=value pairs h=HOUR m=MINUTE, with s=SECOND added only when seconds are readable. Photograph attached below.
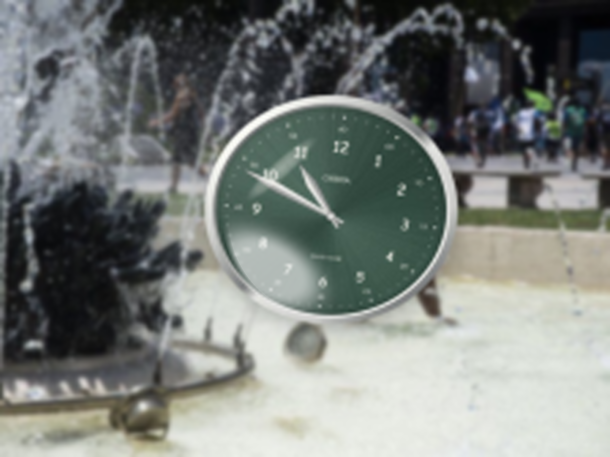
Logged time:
h=10 m=49
